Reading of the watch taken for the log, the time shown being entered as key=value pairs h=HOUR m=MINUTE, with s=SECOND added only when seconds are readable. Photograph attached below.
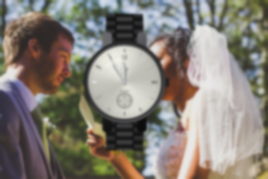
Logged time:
h=11 m=55
